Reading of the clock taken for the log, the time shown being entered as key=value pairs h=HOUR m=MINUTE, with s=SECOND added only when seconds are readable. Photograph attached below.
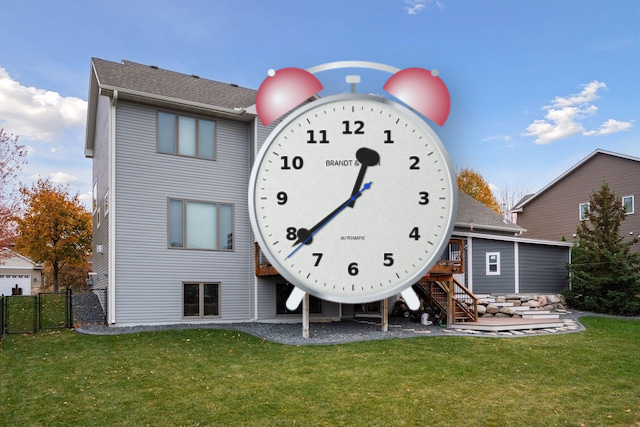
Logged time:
h=12 m=38 s=38
